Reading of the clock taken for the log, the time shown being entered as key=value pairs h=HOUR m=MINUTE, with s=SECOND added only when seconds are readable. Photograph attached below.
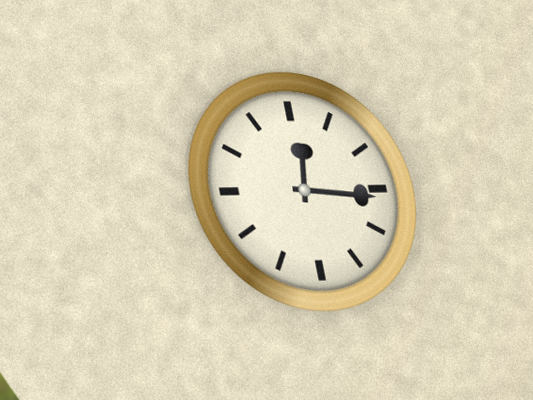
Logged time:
h=12 m=16
